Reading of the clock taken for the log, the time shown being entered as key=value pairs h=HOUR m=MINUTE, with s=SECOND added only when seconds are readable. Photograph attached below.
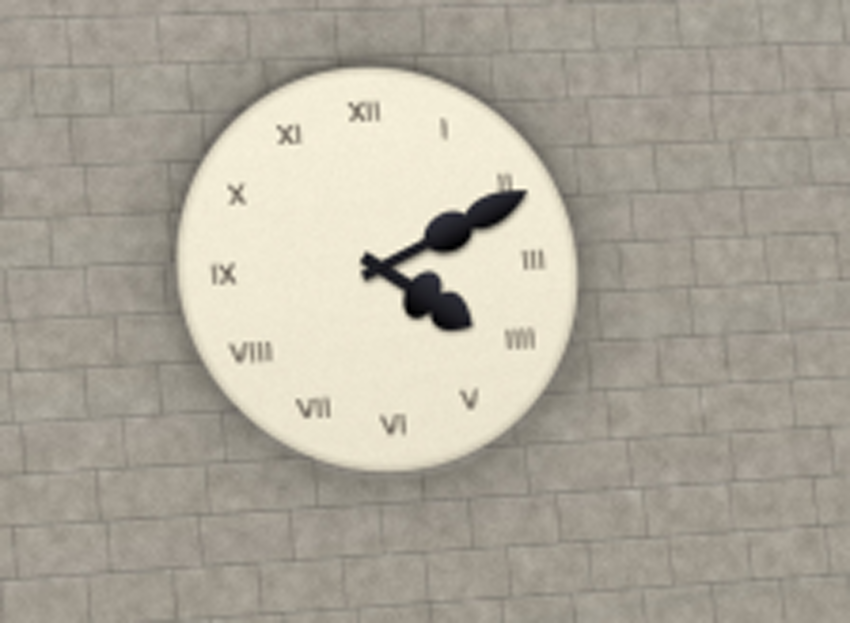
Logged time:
h=4 m=11
